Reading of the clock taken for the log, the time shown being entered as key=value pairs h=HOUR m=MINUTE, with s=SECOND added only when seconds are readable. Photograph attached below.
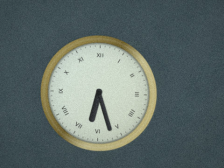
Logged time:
h=6 m=27
